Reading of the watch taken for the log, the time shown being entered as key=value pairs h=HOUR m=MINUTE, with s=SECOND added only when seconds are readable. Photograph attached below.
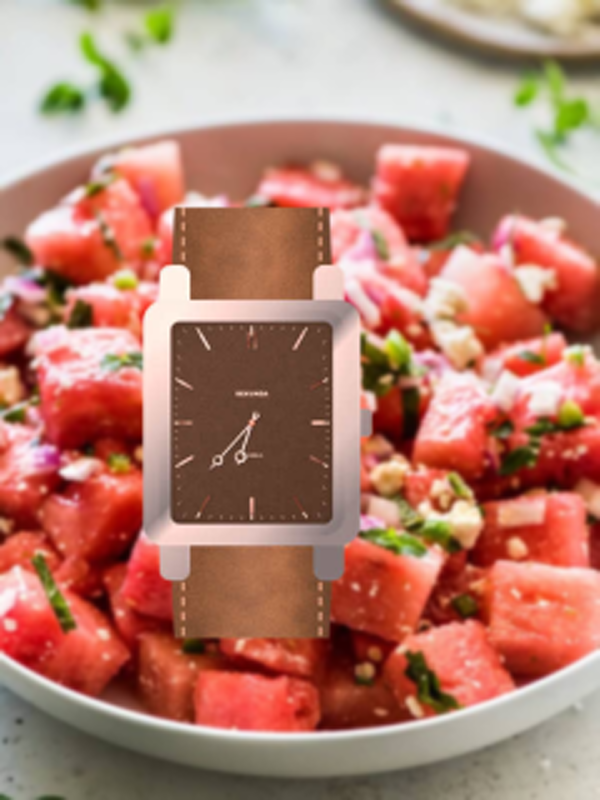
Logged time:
h=6 m=37
